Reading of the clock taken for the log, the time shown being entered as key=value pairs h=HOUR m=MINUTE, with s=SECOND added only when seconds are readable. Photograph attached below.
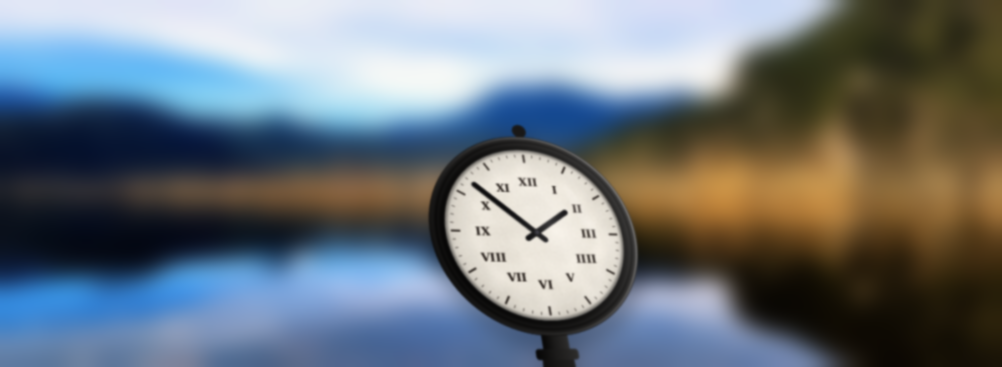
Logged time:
h=1 m=52
